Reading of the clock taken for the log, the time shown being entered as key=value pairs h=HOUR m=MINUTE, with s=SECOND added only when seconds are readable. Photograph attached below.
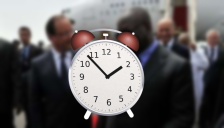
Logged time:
h=1 m=53
